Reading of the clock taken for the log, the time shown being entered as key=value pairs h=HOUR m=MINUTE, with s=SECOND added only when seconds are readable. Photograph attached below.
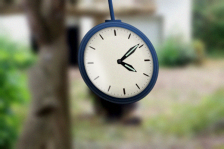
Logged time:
h=4 m=9
